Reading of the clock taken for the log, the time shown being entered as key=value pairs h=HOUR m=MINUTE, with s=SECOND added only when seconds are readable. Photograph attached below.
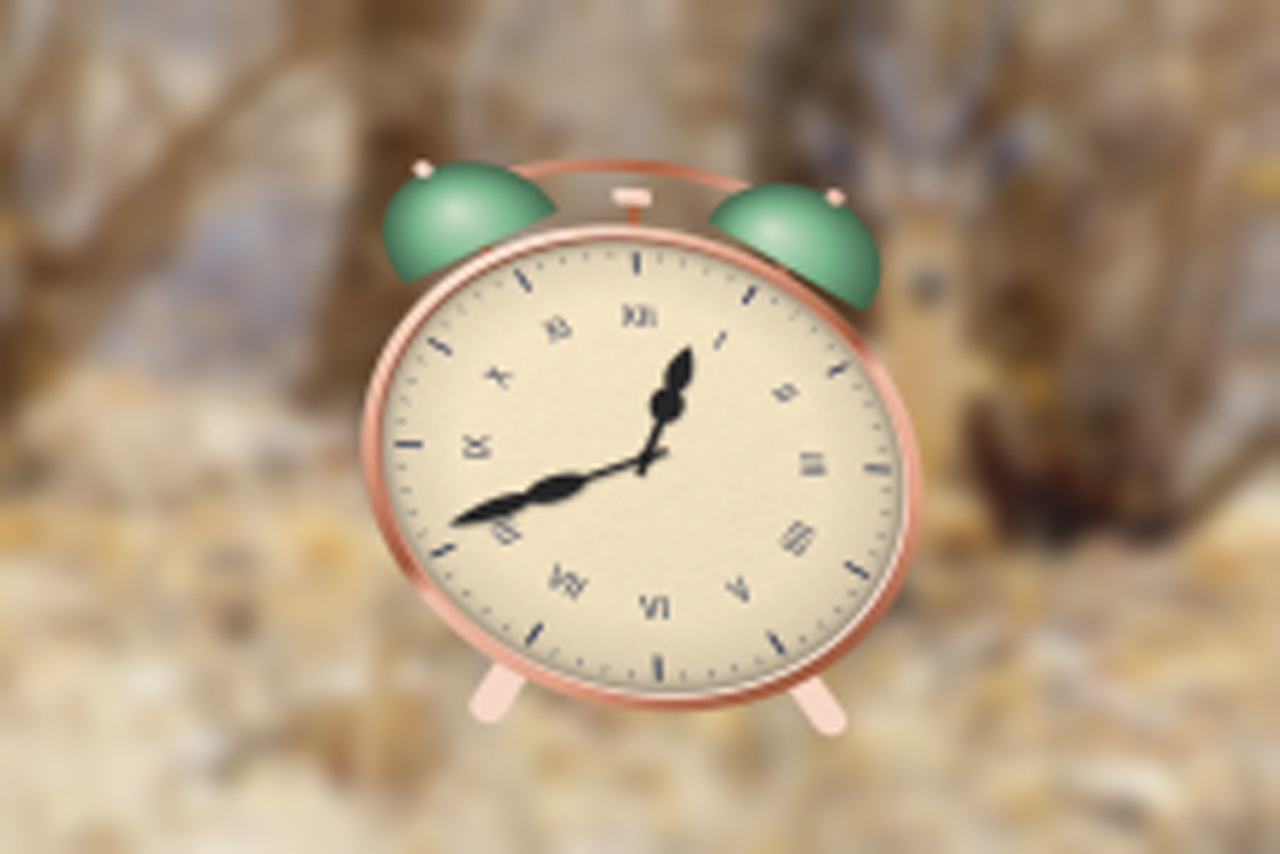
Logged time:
h=12 m=41
